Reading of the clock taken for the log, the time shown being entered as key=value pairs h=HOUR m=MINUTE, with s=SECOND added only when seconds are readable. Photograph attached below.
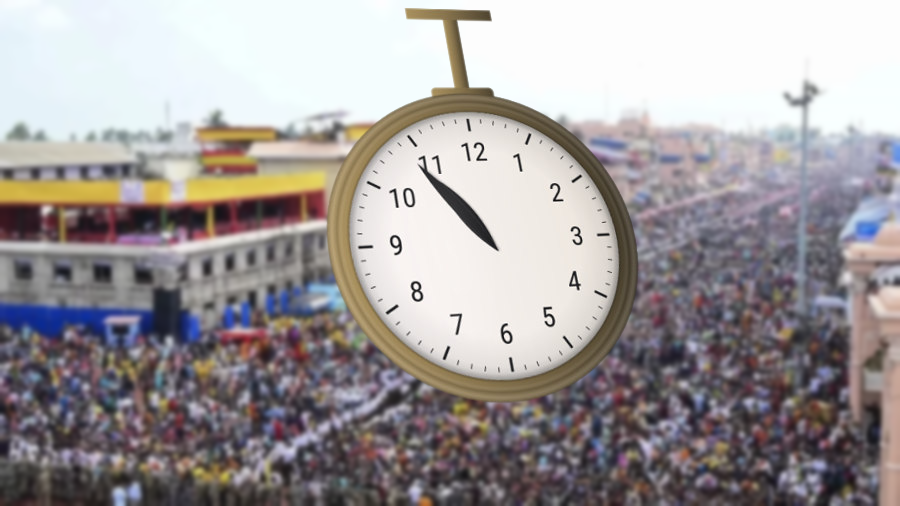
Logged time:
h=10 m=54
